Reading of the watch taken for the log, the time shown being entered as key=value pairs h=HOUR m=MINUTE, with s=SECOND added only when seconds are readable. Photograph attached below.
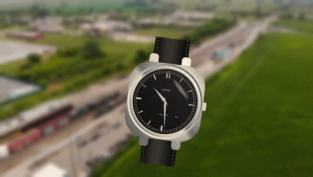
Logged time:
h=10 m=29
